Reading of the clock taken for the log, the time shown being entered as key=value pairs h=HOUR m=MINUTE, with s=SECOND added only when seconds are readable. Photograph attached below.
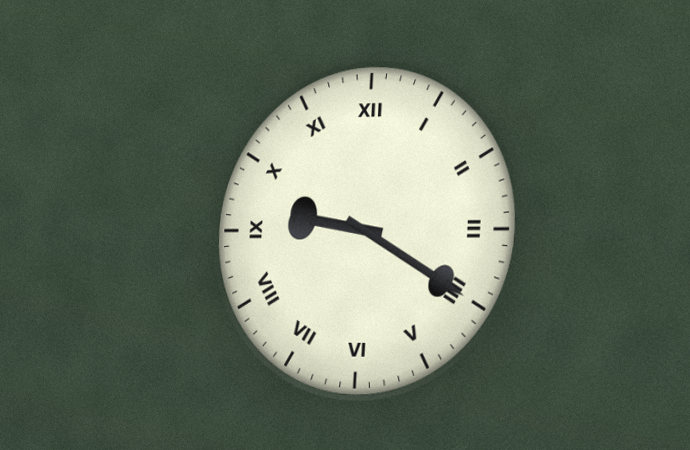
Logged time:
h=9 m=20
